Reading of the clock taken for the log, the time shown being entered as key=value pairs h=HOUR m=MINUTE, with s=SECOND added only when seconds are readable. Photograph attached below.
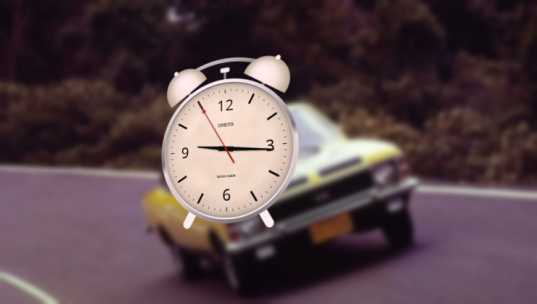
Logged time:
h=9 m=15 s=55
